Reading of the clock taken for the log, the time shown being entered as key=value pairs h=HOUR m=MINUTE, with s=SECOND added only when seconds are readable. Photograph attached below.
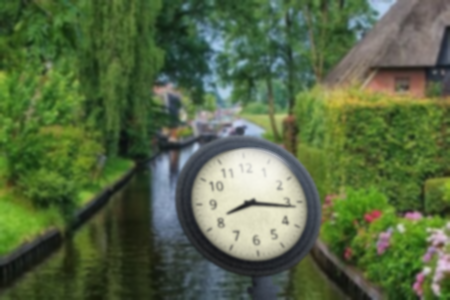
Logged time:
h=8 m=16
